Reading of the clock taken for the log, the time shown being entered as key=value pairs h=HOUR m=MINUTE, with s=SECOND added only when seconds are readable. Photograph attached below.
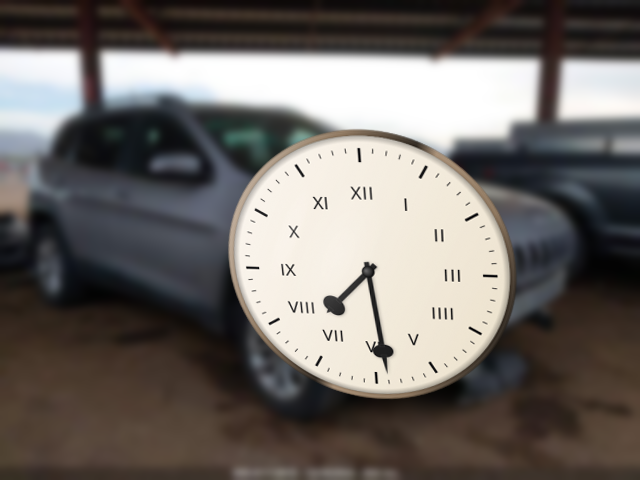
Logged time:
h=7 m=29
